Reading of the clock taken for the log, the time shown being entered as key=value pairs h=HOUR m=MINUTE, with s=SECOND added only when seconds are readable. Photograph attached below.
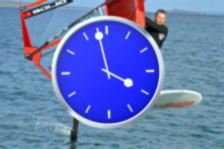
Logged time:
h=3 m=58
